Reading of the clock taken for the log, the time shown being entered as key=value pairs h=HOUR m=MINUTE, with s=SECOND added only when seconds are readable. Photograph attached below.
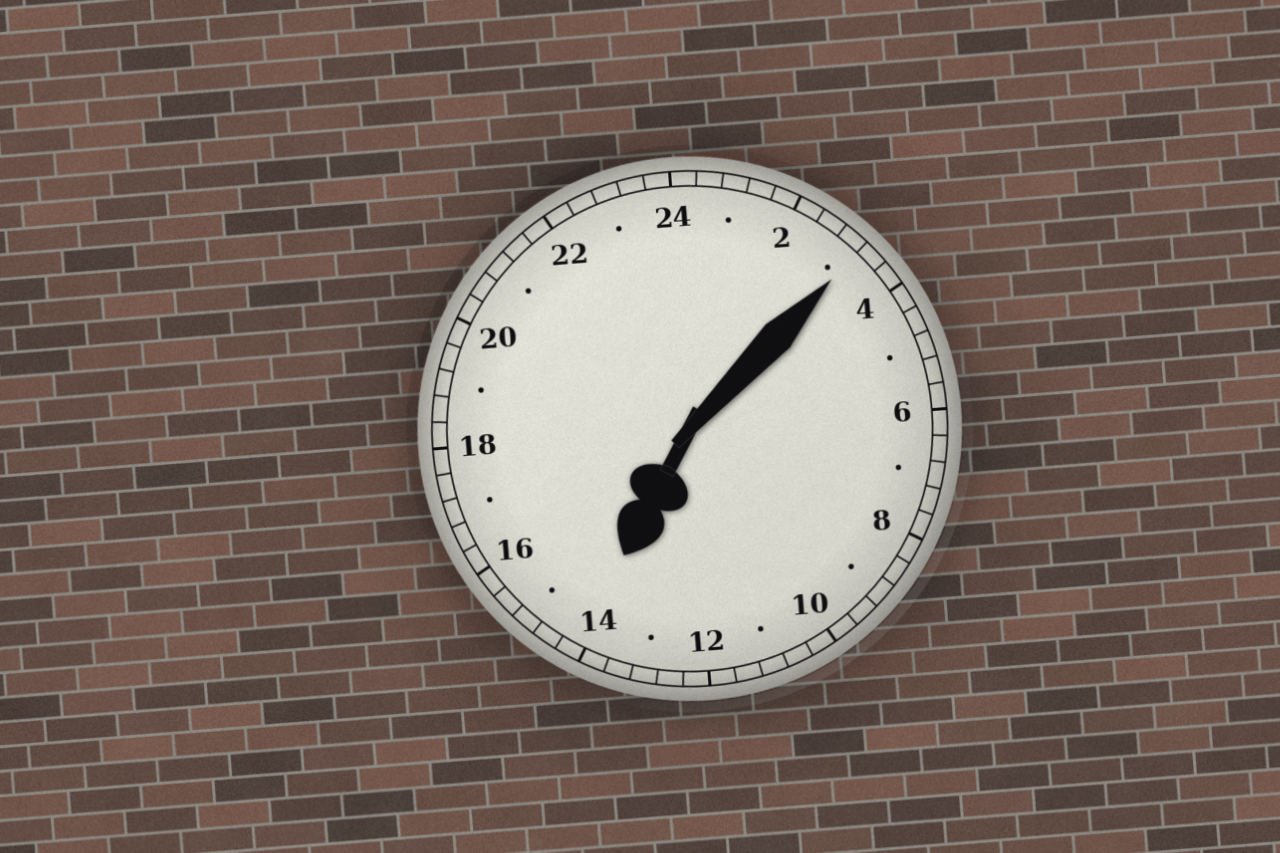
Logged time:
h=14 m=8
